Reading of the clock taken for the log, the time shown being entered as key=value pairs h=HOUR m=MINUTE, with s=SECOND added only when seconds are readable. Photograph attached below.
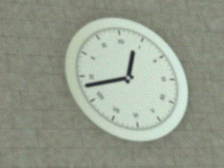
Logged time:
h=12 m=43
